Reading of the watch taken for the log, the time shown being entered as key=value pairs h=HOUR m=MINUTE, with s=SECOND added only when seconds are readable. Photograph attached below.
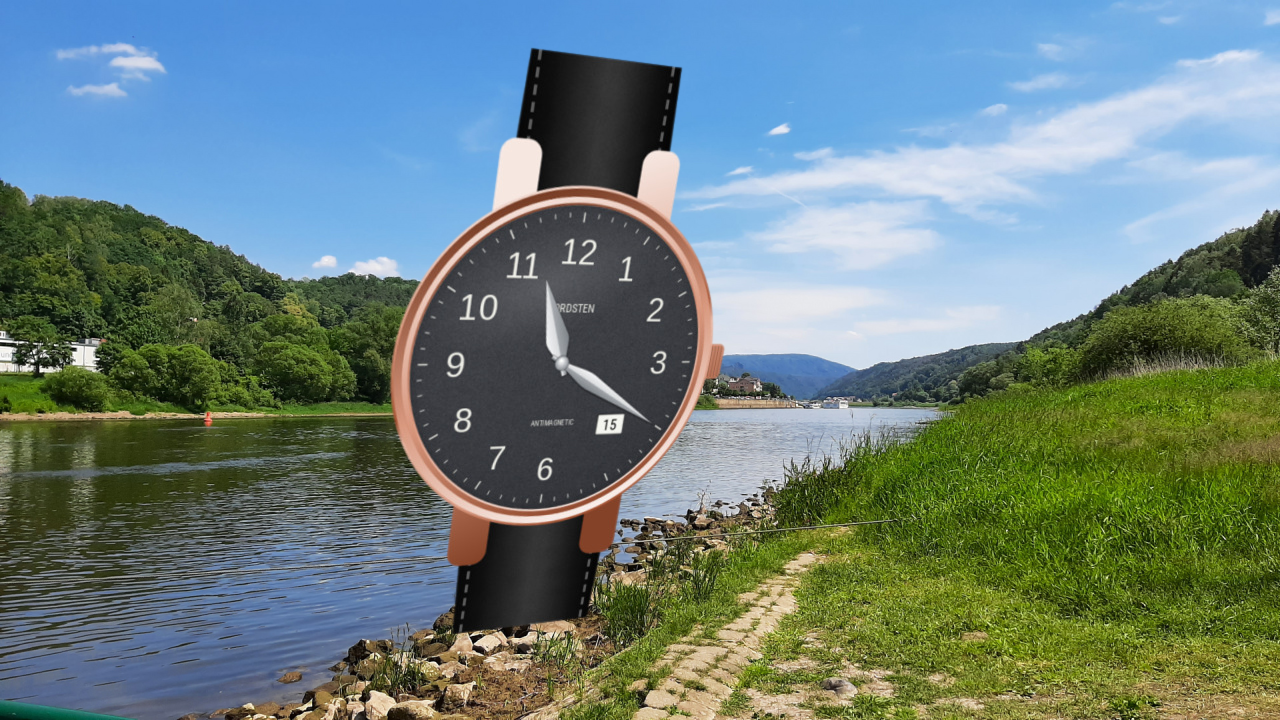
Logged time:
h=11 m=20
